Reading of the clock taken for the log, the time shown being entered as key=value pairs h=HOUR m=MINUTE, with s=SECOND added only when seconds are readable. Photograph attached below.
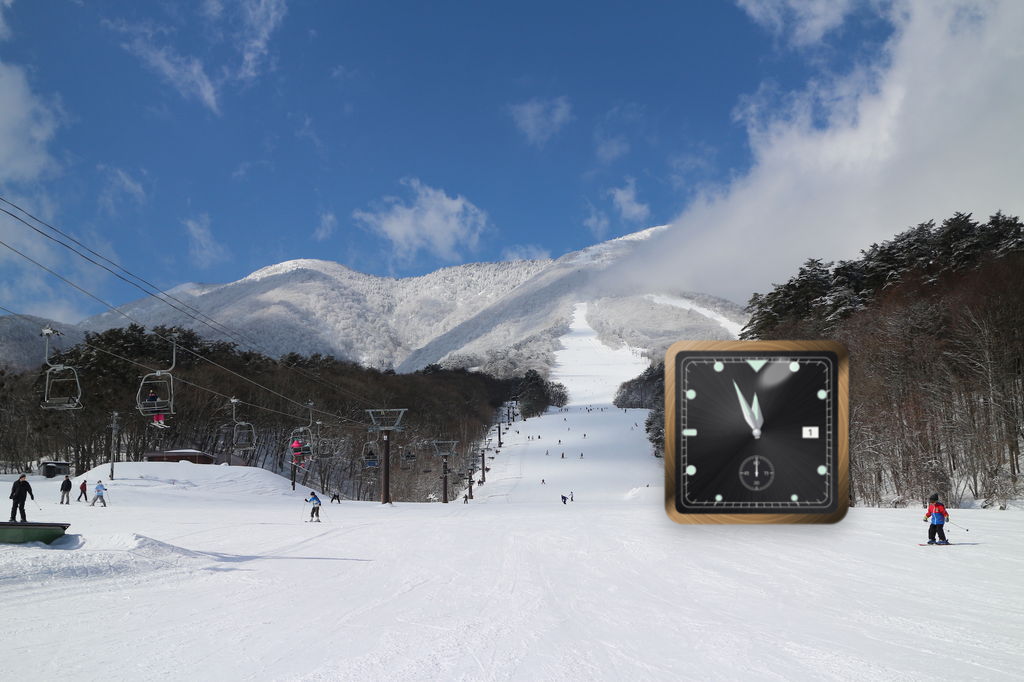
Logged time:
h=11 m=56
